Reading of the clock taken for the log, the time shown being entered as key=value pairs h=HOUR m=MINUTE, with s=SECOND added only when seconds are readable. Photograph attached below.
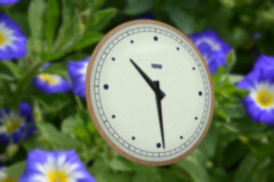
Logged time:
h=10 m=29
